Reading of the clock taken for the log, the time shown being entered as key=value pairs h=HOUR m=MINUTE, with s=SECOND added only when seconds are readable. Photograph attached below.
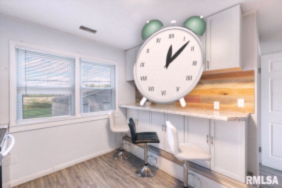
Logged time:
h=12 m=7
